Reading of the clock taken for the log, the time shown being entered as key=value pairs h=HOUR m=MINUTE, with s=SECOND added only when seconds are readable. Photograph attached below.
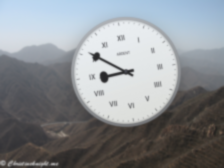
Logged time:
h=8 m=51
